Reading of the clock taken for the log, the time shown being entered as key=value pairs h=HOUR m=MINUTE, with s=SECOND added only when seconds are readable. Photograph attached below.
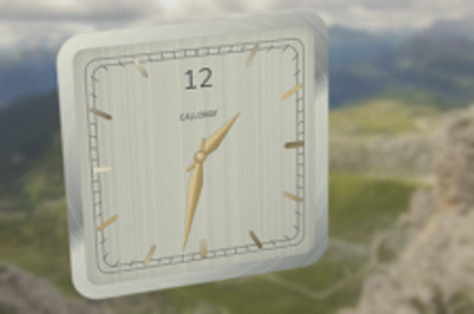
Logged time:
h=1 m=32
